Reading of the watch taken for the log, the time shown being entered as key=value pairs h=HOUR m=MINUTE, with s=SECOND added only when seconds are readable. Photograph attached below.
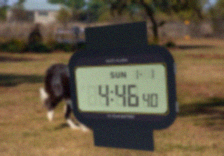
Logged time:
h=4 m=46 s=40
